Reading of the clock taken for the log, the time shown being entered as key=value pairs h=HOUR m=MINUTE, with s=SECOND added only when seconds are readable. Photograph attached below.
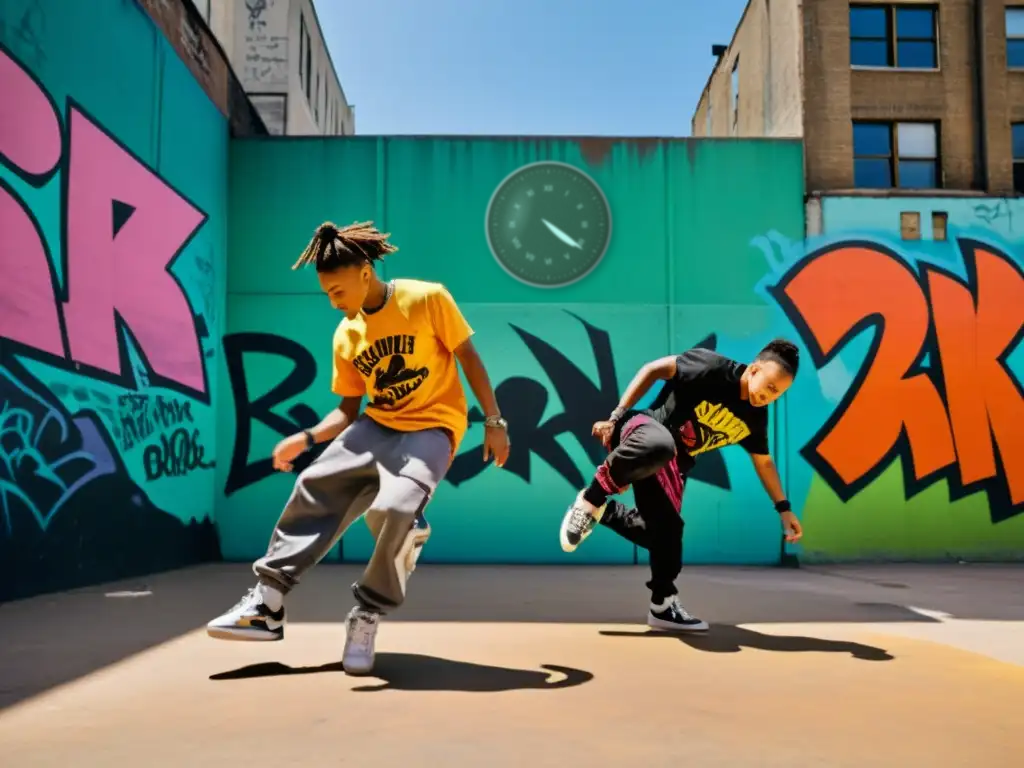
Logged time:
h=4 m=21
